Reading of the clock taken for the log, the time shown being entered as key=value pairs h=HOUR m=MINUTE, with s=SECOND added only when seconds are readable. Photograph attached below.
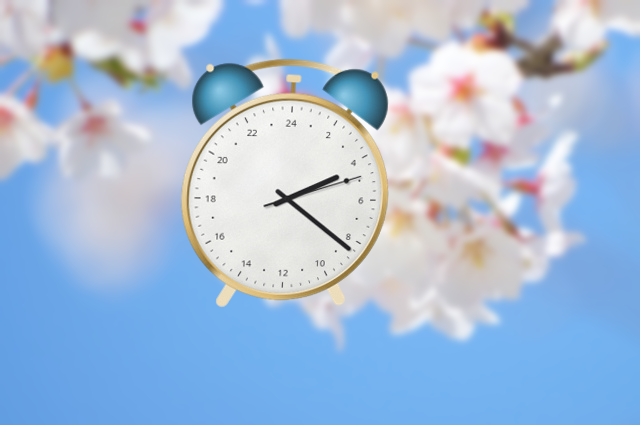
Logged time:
h=4 m=21 s=12
